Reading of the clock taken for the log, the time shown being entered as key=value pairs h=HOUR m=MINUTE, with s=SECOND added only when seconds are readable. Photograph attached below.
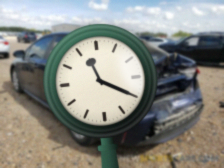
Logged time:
h=11 m=20
